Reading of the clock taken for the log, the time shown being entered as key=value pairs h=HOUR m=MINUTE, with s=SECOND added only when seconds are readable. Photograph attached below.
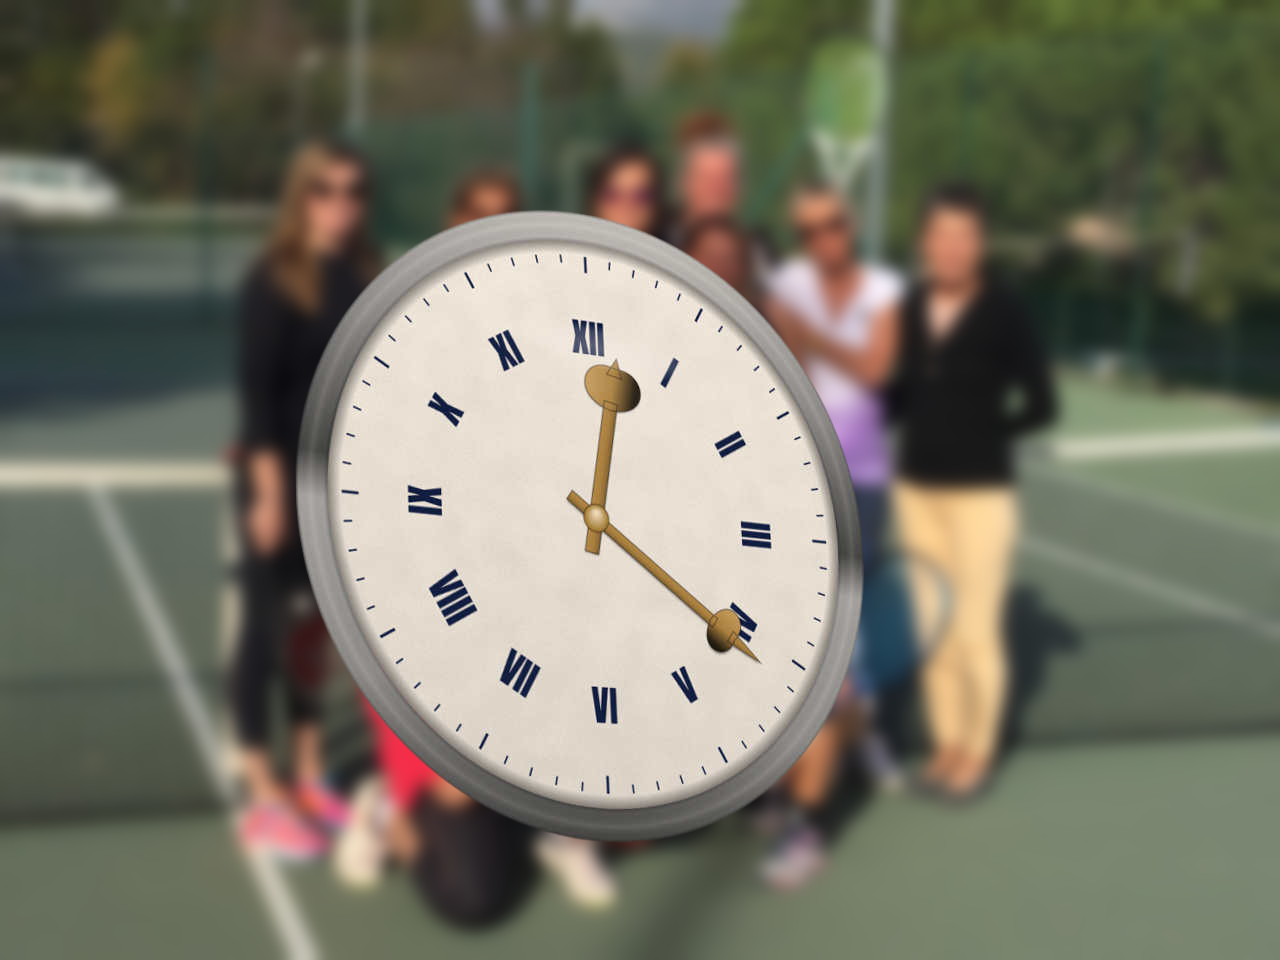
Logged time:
h=12 m=21
